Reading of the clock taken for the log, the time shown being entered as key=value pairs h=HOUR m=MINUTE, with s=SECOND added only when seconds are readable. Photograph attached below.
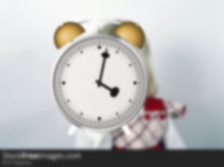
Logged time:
h=4 m=2
